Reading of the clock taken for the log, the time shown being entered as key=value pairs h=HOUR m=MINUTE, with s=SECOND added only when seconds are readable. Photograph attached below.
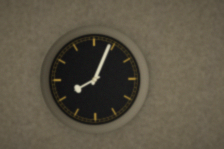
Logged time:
h=8 m=4
